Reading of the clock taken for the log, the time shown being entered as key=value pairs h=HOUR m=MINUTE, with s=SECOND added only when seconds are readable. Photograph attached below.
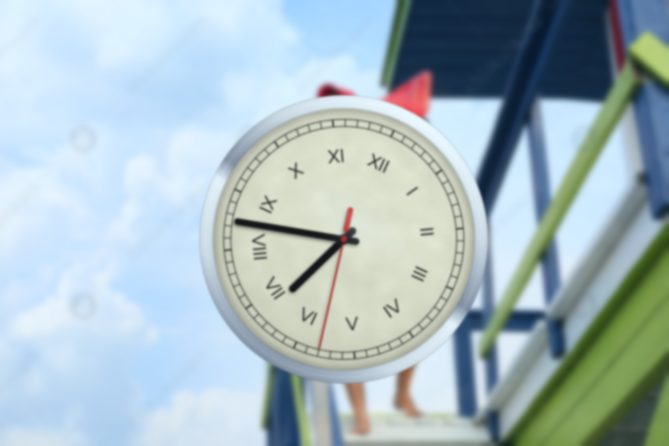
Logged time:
h=6 m=42 s=28
